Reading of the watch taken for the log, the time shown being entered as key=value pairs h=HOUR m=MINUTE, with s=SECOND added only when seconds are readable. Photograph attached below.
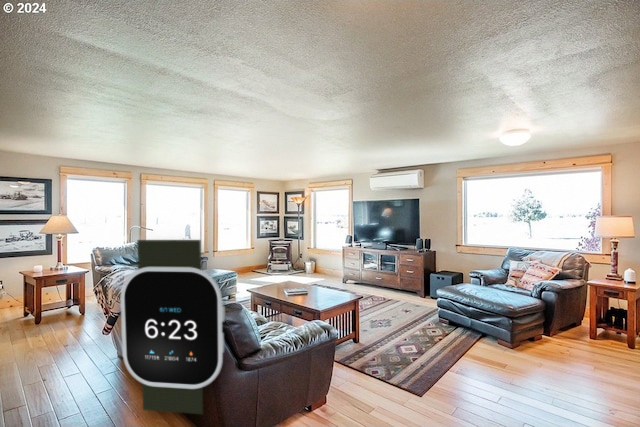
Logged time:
h=6 m=23
